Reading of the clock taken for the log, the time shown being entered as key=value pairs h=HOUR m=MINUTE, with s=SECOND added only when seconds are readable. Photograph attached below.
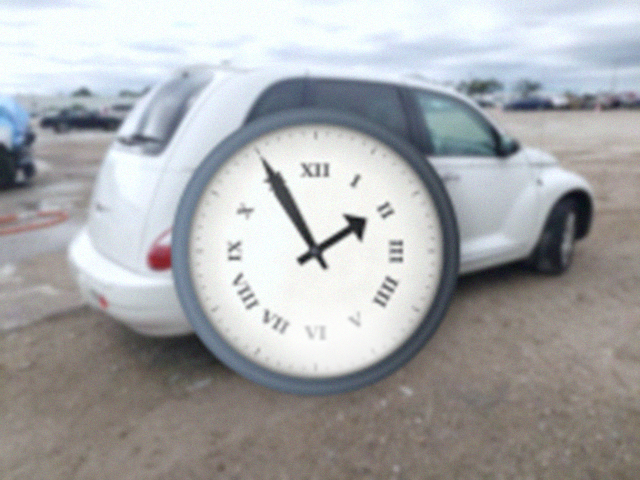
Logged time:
h=1 m=55
